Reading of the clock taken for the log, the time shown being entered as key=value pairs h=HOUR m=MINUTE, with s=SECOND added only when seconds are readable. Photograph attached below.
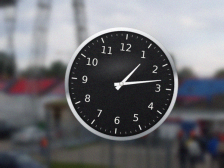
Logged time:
h=1 m=13
